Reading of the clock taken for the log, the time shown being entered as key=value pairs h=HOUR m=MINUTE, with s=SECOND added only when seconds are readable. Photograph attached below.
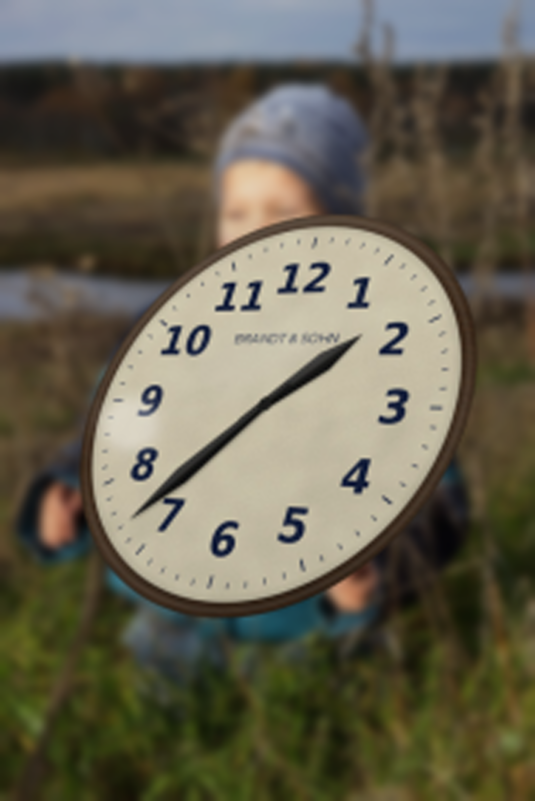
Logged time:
h=1 m=37
